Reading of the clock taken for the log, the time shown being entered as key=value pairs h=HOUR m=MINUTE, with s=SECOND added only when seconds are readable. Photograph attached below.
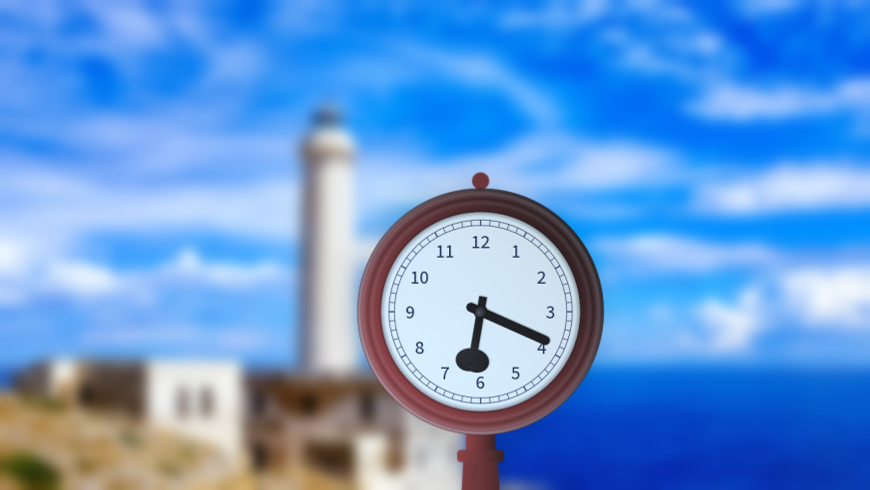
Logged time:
h=6 m=19
